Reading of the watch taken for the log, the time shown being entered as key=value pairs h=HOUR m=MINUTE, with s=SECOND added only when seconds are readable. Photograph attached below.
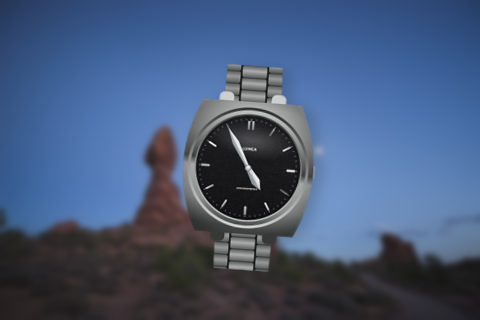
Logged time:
h=4 m=55
